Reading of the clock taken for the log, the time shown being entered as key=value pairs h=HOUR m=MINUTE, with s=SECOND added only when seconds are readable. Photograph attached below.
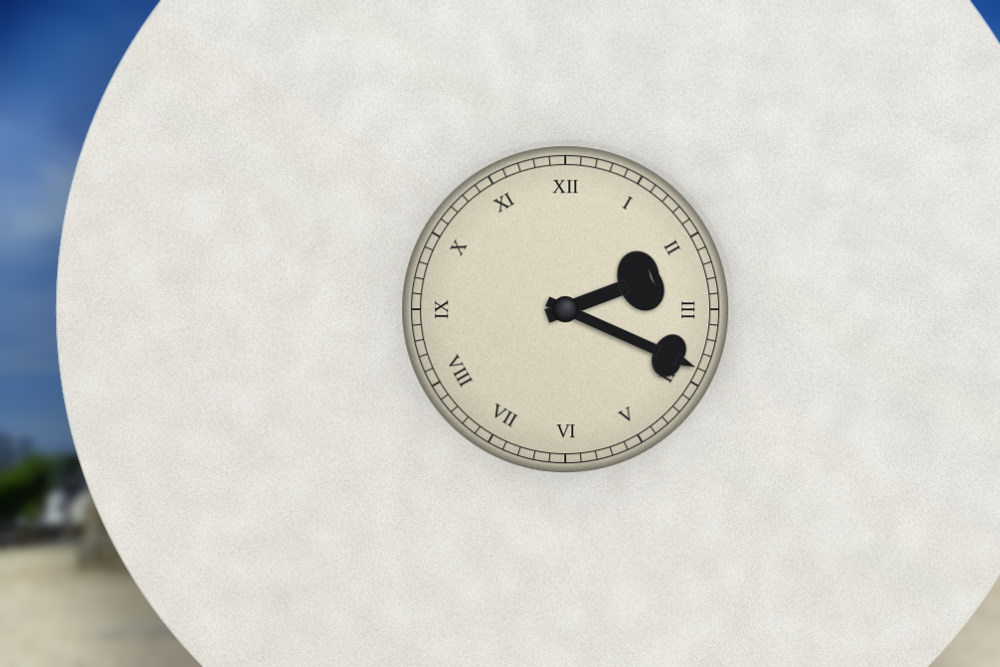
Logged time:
h=2 m=19
